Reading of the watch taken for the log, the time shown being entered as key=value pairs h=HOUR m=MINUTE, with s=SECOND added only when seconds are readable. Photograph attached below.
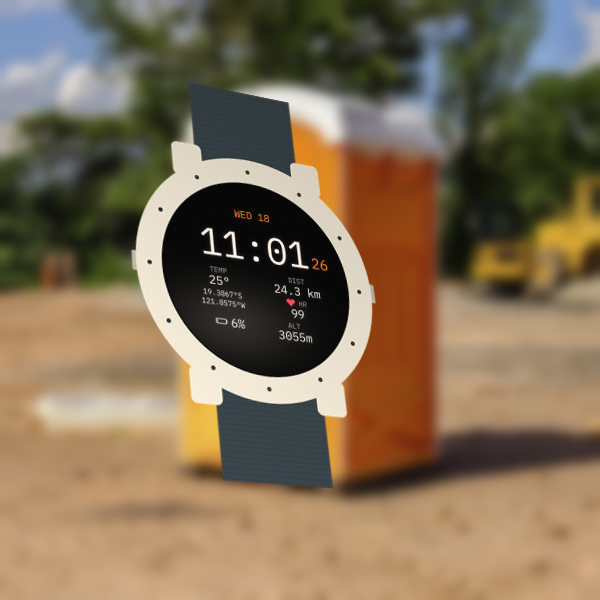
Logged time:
h=11 m=1 s=26
